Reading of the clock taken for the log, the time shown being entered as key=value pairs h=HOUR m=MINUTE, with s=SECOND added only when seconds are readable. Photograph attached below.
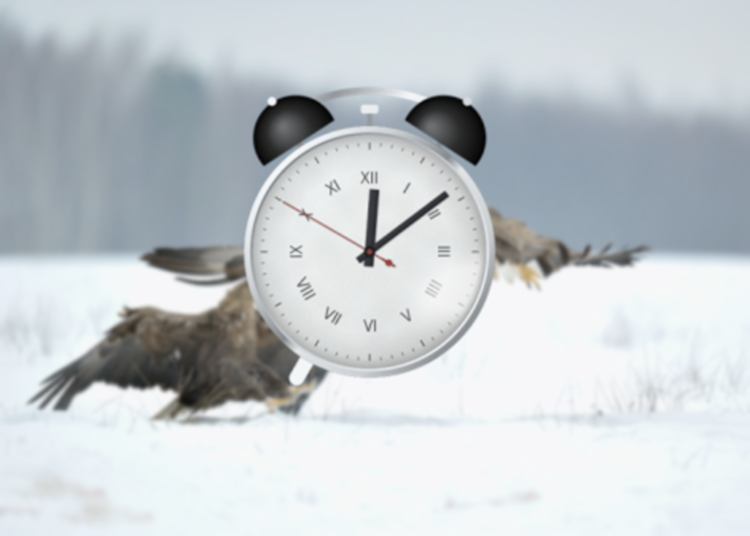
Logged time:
h=12 m=8 s=50
